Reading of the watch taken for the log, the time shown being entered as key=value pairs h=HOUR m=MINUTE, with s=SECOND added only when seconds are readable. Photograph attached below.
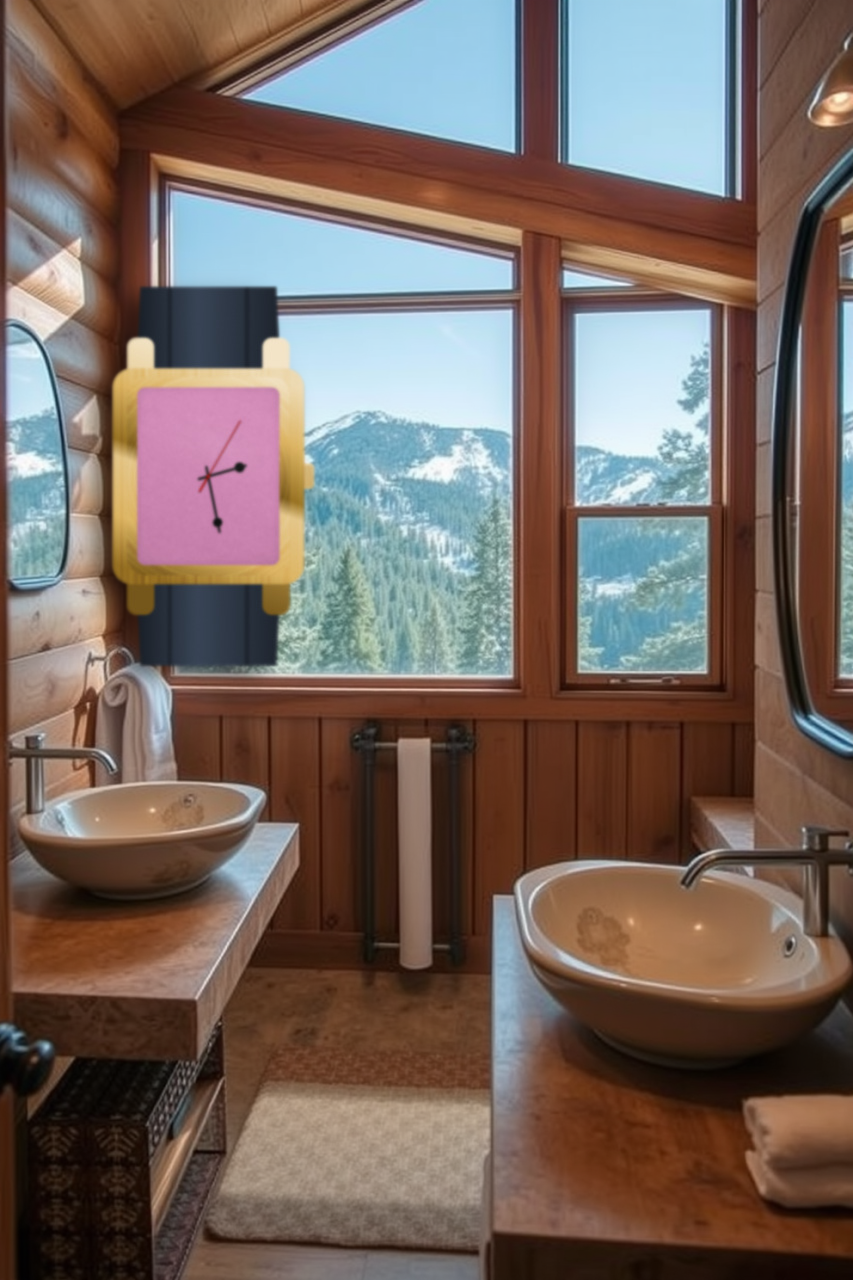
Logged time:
h=2 m=28 s=5
